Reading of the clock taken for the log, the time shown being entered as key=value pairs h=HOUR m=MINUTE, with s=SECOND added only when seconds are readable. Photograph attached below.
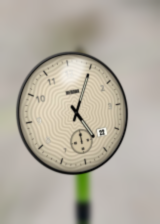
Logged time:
h=5 m=5
